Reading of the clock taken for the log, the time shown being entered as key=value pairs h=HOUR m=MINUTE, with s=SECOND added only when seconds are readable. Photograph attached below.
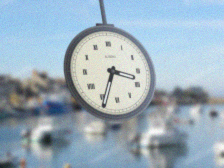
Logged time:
h=3 m=34
